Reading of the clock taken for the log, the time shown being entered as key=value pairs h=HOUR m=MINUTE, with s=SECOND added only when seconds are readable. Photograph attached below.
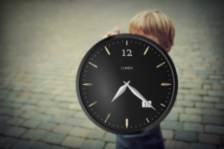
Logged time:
h=7 m=22
